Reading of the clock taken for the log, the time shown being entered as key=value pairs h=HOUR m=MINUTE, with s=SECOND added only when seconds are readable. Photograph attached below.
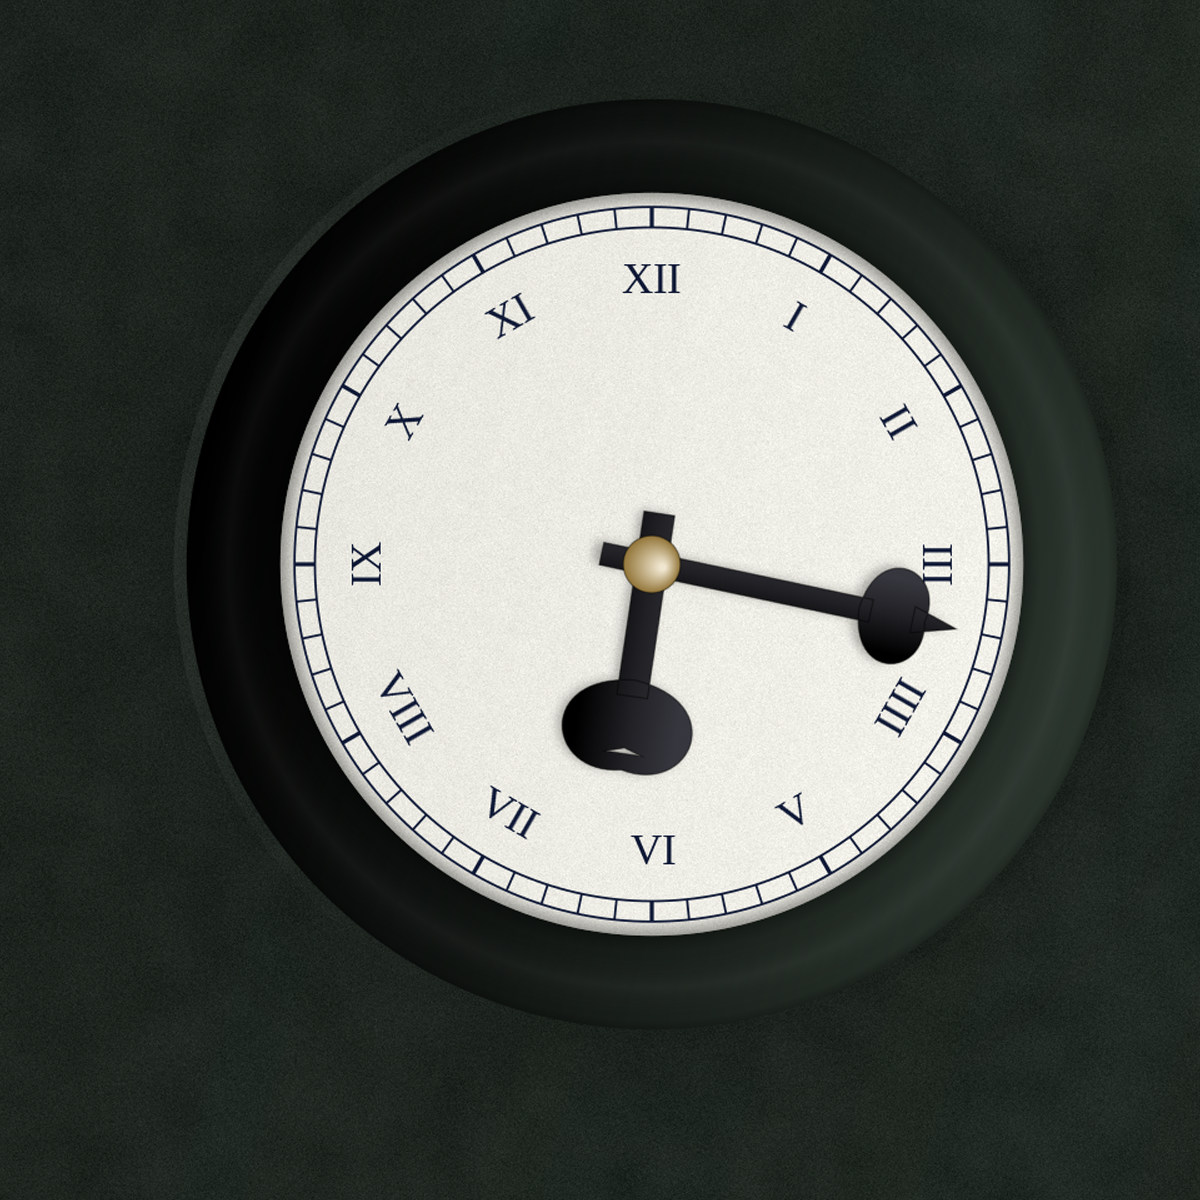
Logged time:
h=6 m=17
